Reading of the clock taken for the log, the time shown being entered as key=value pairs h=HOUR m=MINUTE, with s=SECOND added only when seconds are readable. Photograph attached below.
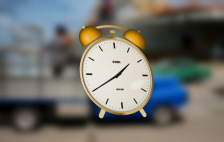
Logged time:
h=1 m=40
